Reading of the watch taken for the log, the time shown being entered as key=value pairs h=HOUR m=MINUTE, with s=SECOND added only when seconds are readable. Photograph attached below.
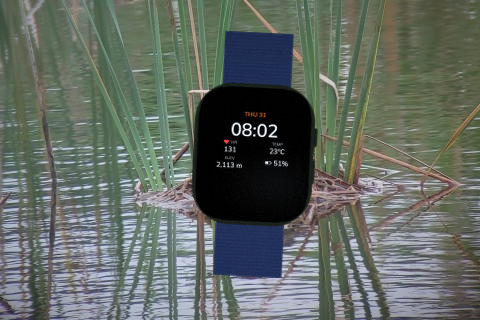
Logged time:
h=8 m=2
